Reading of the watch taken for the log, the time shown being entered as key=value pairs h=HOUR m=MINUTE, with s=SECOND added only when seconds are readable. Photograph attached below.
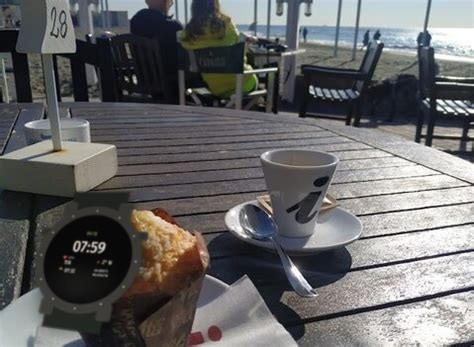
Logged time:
h=7 m=59
